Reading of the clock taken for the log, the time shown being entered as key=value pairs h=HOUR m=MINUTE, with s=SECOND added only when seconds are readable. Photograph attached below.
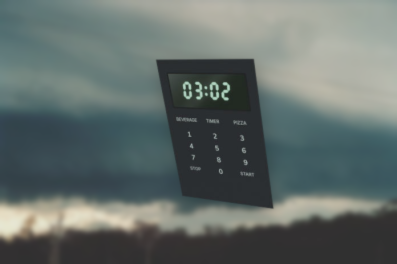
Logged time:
h=3 m=2
